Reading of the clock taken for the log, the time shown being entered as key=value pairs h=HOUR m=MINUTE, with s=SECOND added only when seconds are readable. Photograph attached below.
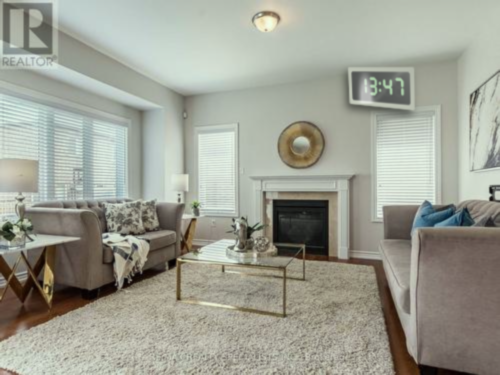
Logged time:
h=13 m=47
